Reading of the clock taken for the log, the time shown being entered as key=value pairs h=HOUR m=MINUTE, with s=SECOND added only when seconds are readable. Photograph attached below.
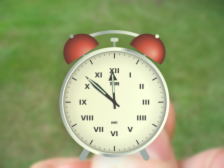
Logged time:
h=11 m=52
